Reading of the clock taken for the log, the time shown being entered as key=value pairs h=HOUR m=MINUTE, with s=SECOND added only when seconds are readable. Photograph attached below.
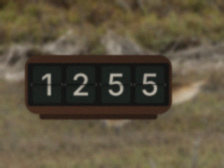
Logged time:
h=12 m=55
